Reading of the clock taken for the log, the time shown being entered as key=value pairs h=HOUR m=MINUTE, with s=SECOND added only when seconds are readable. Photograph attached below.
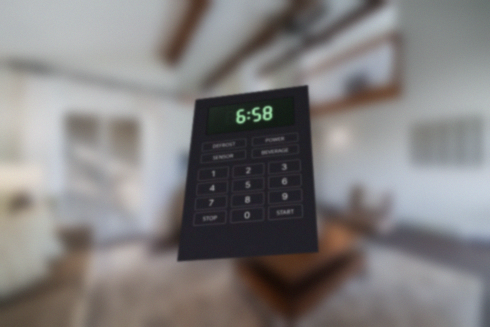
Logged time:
h=6 m=58
